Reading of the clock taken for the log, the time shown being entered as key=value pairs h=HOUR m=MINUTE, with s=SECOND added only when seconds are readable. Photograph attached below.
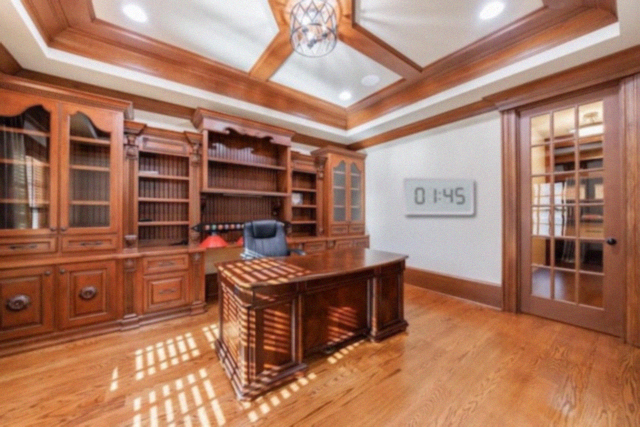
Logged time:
h=1 m=45
